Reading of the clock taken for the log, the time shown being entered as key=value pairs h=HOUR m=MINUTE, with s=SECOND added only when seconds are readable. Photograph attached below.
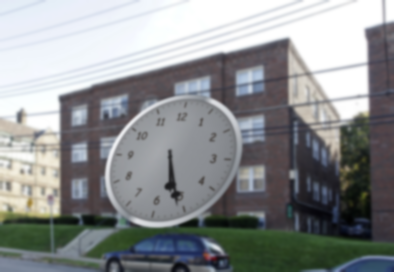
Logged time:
h=5 m=26
